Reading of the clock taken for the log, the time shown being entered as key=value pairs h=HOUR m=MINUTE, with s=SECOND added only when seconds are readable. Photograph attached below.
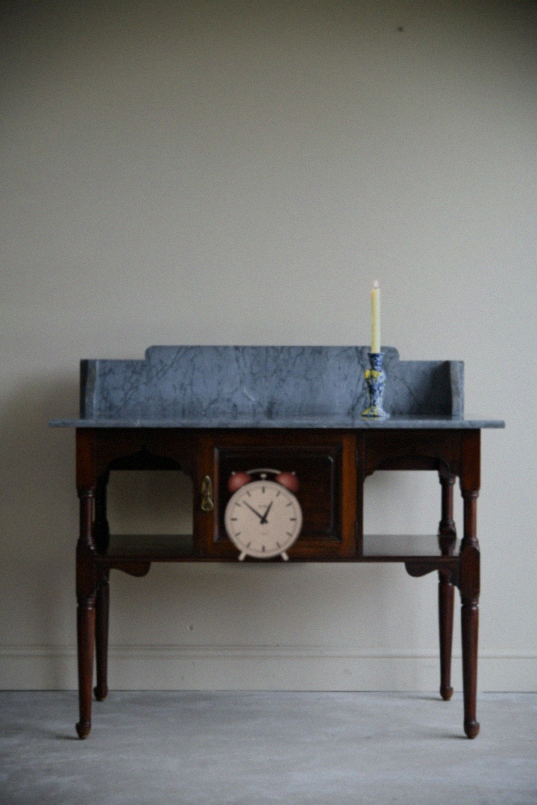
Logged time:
h=12 m=52
